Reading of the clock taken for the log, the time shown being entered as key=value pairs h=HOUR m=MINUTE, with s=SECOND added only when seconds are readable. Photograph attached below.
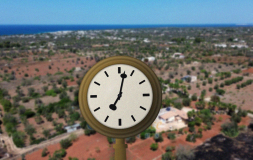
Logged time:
h=7 m=2
